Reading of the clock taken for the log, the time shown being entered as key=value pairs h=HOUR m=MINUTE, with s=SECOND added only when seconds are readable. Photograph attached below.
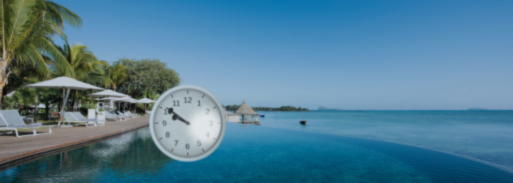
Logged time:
h=9 m=51
